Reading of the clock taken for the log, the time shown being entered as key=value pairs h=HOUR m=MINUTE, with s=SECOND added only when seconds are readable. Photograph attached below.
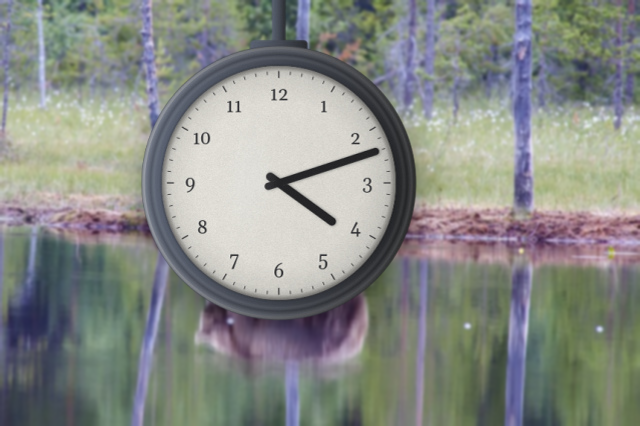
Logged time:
h=4 m=12
